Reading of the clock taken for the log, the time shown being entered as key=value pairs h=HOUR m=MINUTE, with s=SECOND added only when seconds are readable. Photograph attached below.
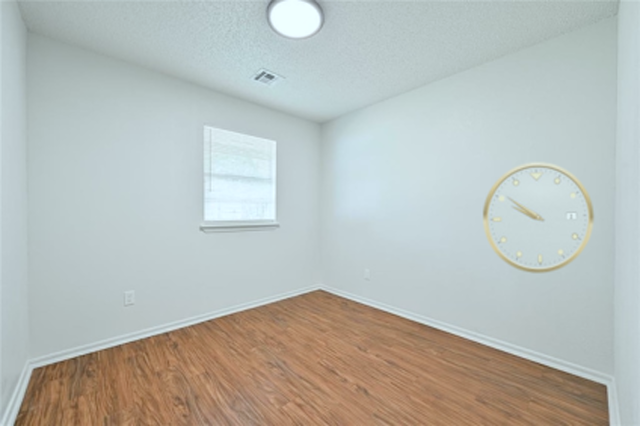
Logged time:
h=9 m=51
